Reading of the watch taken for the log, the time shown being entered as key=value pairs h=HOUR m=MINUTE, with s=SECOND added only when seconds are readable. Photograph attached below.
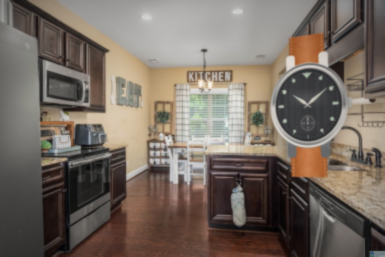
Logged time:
h=10 m=9
